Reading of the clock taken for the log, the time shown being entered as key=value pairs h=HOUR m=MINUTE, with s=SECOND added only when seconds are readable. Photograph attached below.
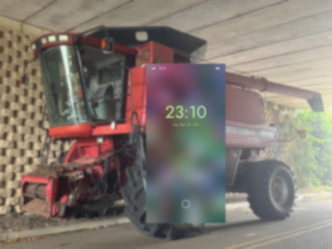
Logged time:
h=23 m=10
